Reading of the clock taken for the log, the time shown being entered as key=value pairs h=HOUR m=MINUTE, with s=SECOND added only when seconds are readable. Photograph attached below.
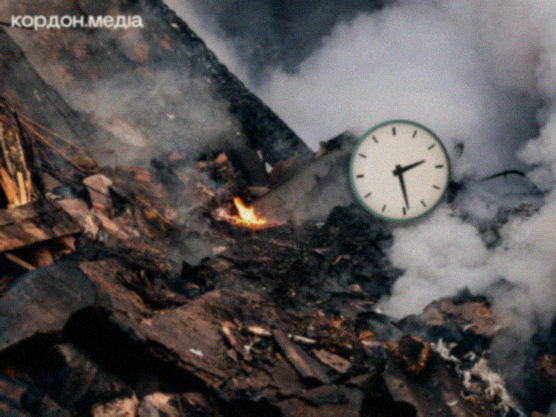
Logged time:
h=2 m=29
